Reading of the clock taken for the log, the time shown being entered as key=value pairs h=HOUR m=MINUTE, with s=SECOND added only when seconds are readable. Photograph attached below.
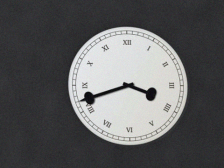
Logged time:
h=3 m=42
